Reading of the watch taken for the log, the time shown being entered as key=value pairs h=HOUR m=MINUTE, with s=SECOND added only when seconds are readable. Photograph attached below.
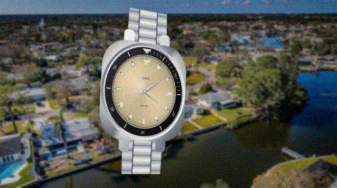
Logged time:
h=4 m=9
